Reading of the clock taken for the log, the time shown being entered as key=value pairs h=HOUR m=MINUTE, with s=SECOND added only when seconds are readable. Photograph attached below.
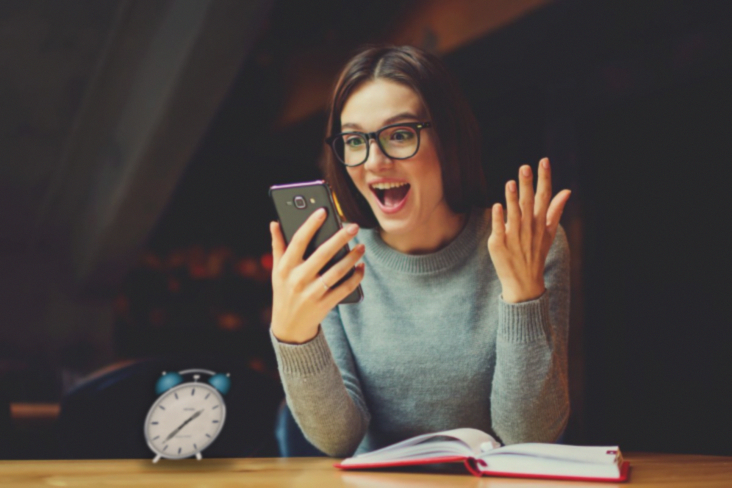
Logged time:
h=1 m=37
